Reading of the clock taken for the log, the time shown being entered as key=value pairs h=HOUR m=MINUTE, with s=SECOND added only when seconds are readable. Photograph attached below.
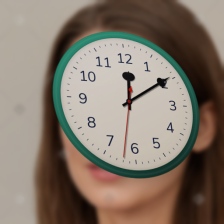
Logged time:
h=12 m=9 s=32
